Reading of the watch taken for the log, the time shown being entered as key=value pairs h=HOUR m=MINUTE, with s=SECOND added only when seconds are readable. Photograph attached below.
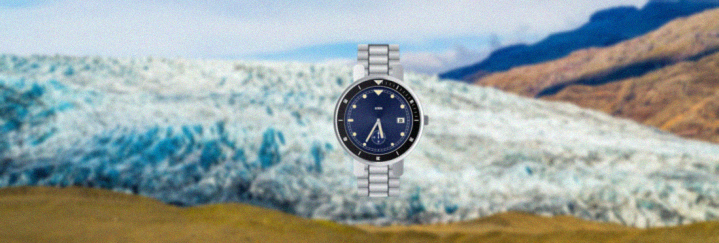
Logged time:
h=5 m=35
